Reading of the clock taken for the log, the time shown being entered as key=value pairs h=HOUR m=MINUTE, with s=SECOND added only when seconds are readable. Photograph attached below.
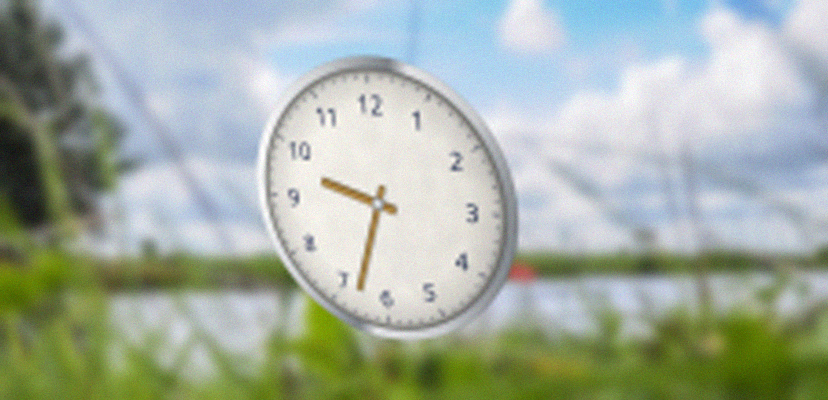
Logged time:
h=9 m=33
